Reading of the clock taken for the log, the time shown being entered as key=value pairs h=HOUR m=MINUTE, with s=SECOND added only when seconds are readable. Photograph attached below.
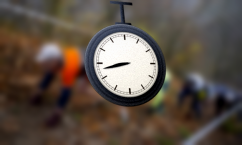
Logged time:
h=8 m=43
